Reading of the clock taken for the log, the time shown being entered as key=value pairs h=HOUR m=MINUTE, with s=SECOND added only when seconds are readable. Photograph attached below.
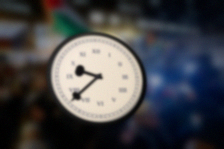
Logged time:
h=9 m=38
